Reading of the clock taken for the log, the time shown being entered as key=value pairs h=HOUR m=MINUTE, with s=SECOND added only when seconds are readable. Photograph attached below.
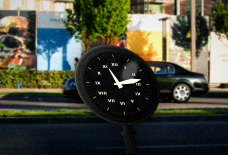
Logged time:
h=11 m=13
